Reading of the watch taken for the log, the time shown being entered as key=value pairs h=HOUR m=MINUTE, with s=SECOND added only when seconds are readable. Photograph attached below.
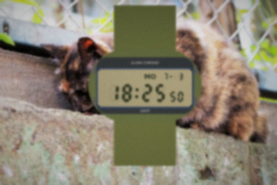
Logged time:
h=18 m=25 s=50
